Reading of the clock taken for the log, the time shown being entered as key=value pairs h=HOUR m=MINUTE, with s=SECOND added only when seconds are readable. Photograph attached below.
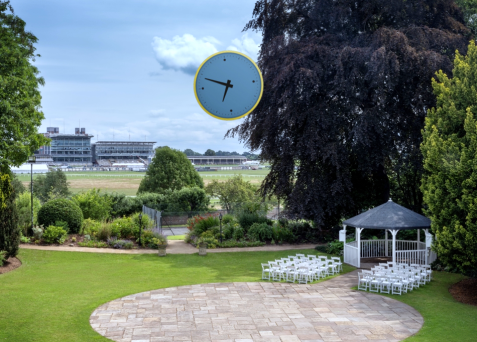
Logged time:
h=6 m=49
